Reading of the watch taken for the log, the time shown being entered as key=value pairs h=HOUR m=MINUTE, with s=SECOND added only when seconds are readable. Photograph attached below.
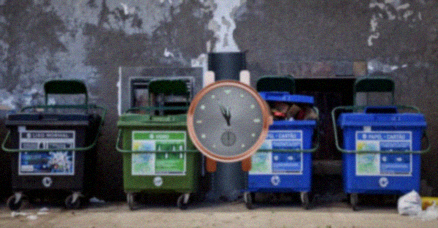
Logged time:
h=11 m=56
